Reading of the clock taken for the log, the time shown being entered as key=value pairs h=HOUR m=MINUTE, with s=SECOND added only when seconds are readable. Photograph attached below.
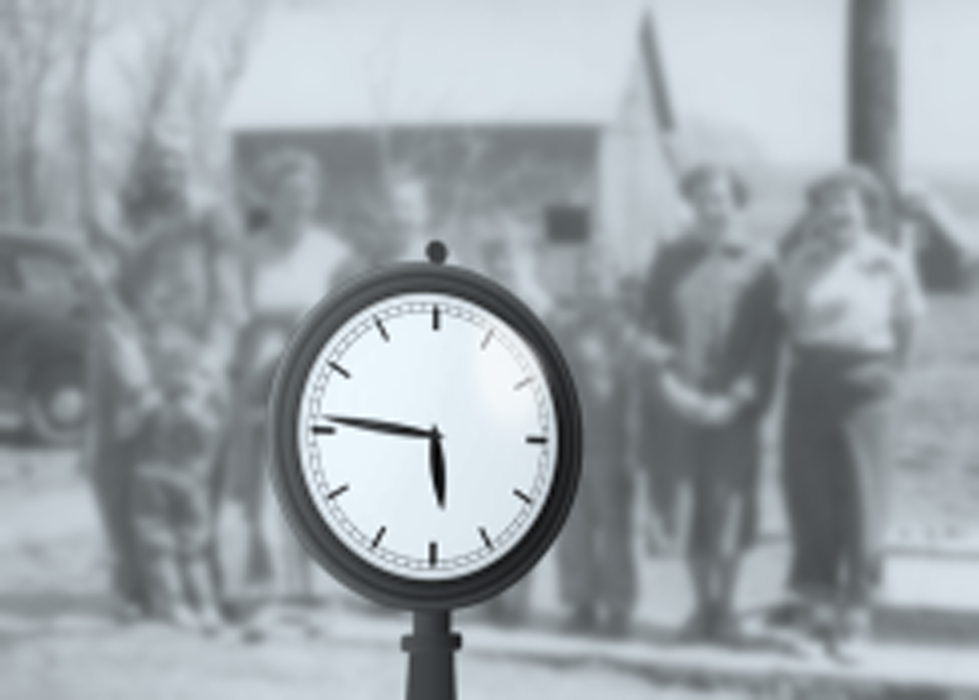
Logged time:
h=5 m=46
